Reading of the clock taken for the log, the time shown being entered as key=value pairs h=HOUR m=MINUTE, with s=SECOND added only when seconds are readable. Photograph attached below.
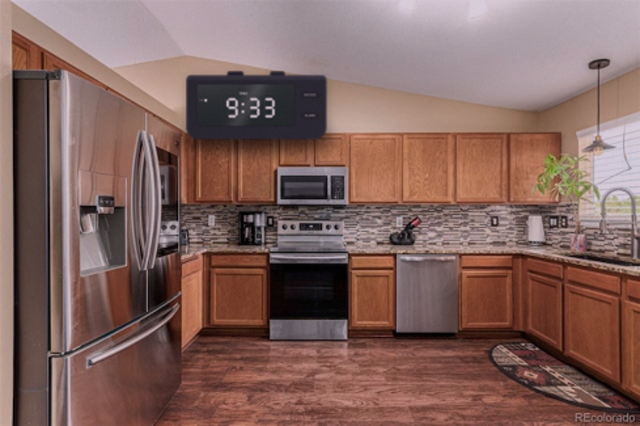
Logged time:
h=9 m=33
